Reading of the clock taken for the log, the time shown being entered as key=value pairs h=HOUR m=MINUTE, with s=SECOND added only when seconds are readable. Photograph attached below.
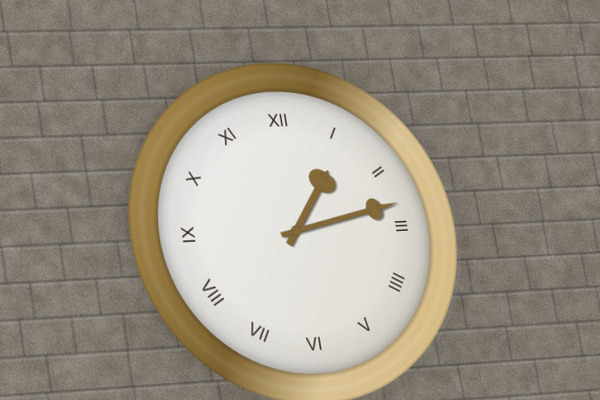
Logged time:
h=1 m=13
